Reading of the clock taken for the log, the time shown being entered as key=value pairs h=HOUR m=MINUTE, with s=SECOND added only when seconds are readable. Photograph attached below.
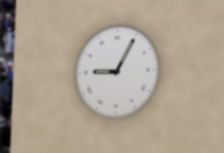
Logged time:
h=9 m=5
